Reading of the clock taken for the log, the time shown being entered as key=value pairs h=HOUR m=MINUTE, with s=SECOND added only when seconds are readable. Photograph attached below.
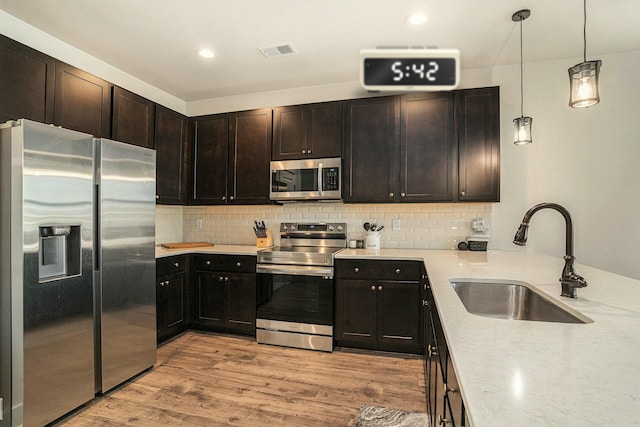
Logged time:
h=5 m=42
